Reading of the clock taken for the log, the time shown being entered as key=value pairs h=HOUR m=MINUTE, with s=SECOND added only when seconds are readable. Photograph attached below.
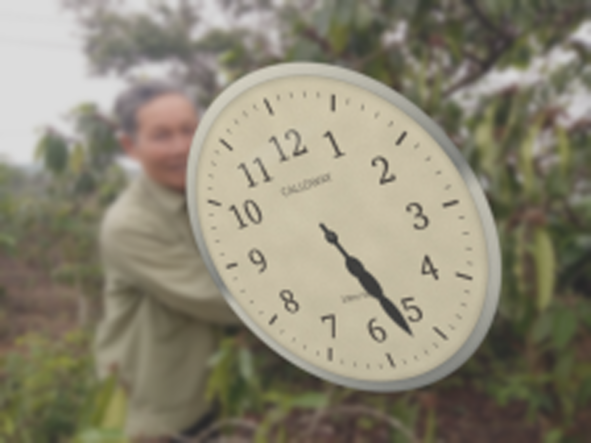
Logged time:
h=5 m=27
